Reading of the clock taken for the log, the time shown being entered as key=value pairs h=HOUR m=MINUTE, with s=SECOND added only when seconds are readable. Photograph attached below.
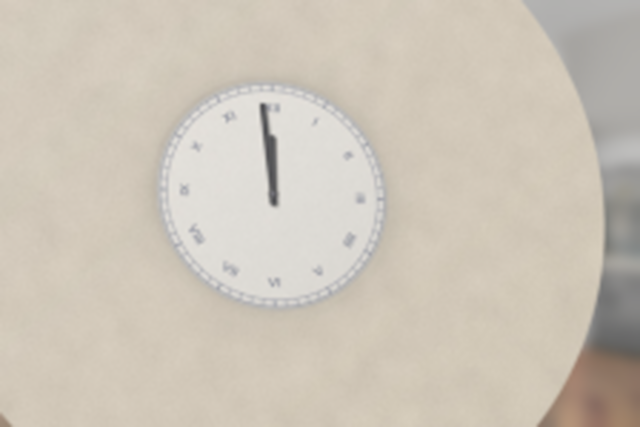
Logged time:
h=11 m=59
